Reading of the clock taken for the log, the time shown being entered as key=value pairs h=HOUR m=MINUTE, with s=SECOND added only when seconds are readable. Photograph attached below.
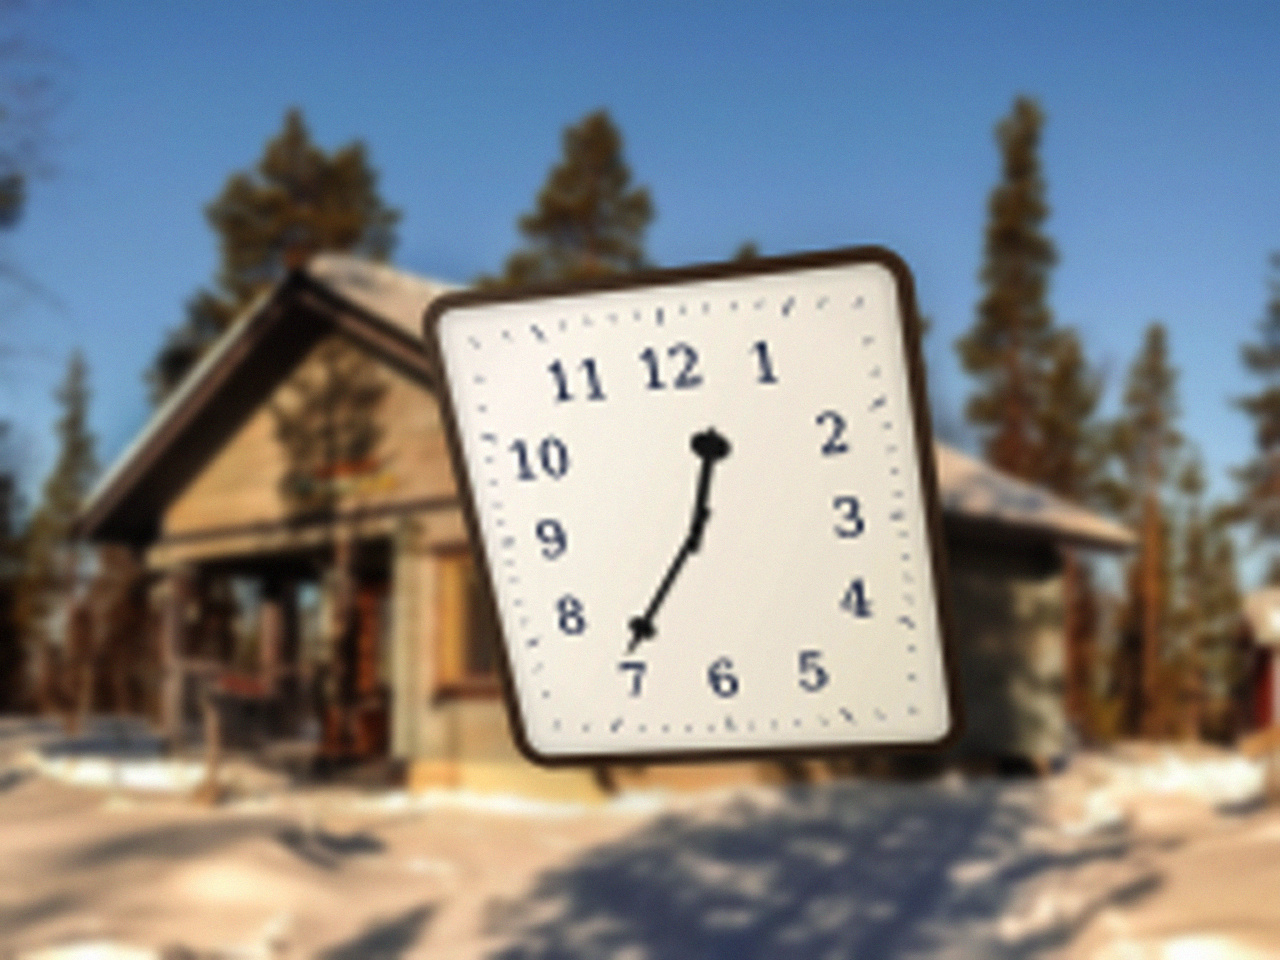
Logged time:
h=12 m=36
